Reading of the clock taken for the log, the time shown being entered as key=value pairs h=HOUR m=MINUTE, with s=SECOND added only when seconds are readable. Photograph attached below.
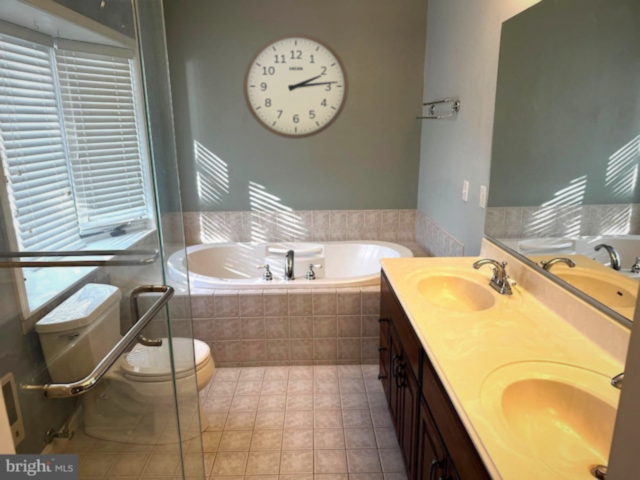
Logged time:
h=2 m=14
